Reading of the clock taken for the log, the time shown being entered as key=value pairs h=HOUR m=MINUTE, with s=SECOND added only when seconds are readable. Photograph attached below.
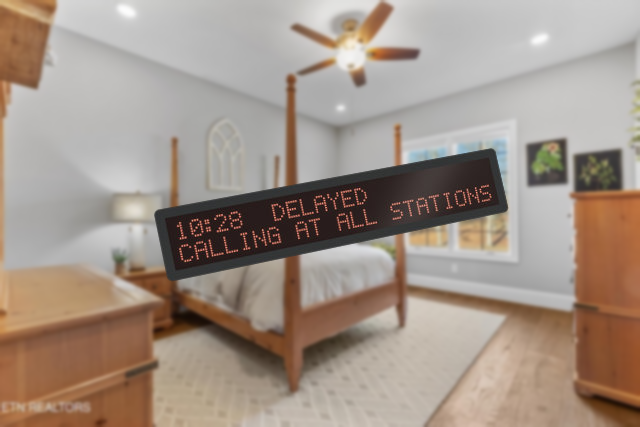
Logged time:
h=10 m=28
